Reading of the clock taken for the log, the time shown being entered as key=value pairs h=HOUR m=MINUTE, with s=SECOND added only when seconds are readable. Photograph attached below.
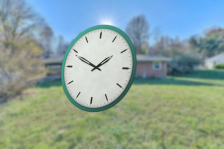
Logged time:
h=1 m=49
